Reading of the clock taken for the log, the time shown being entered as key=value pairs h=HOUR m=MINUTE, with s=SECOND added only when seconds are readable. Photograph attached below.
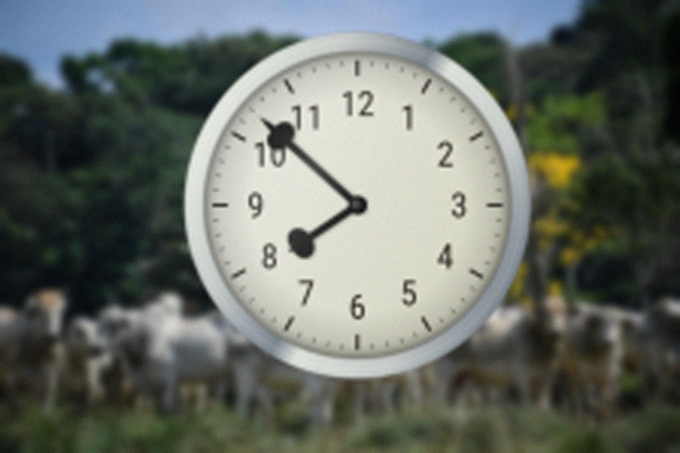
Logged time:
h=7 m=52
